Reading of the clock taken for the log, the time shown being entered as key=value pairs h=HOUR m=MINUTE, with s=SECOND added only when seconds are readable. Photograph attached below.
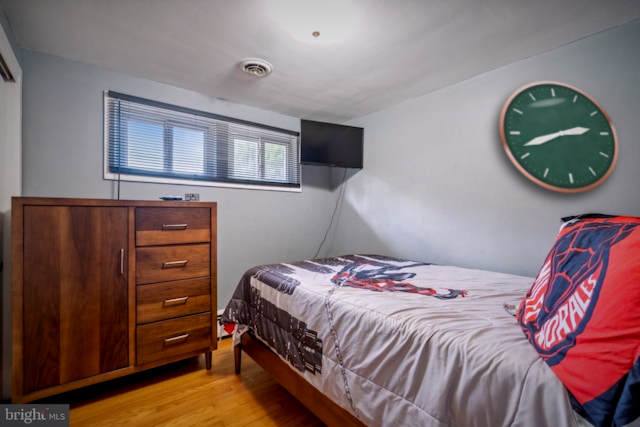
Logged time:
h=2 m=42
